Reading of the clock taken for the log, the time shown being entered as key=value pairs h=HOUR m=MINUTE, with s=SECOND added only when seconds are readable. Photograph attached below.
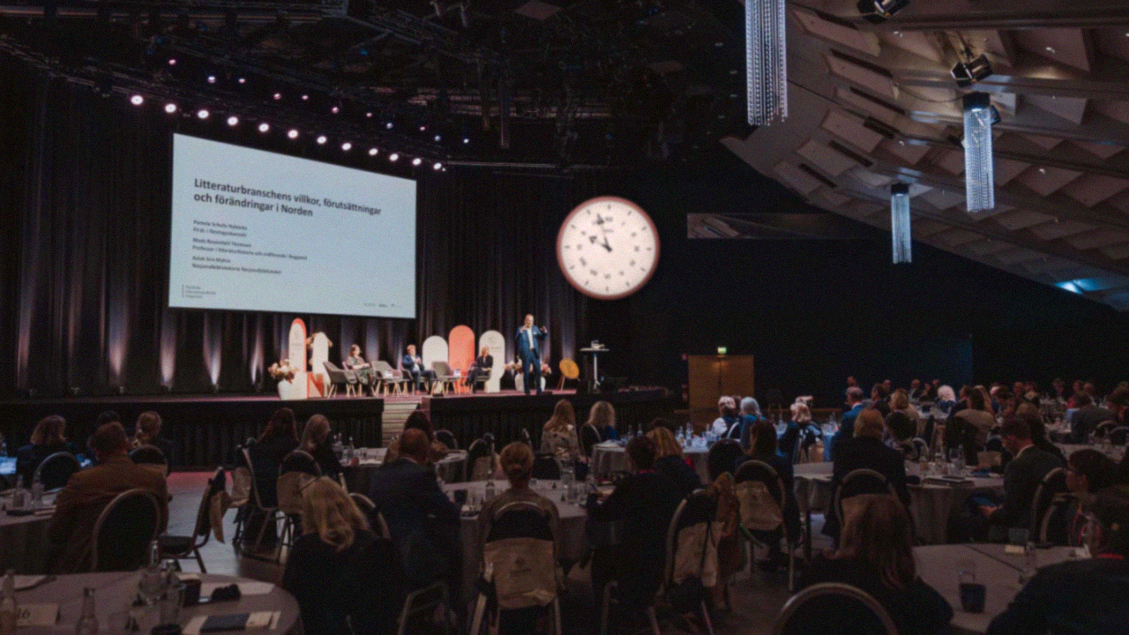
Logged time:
h=9 m=57
